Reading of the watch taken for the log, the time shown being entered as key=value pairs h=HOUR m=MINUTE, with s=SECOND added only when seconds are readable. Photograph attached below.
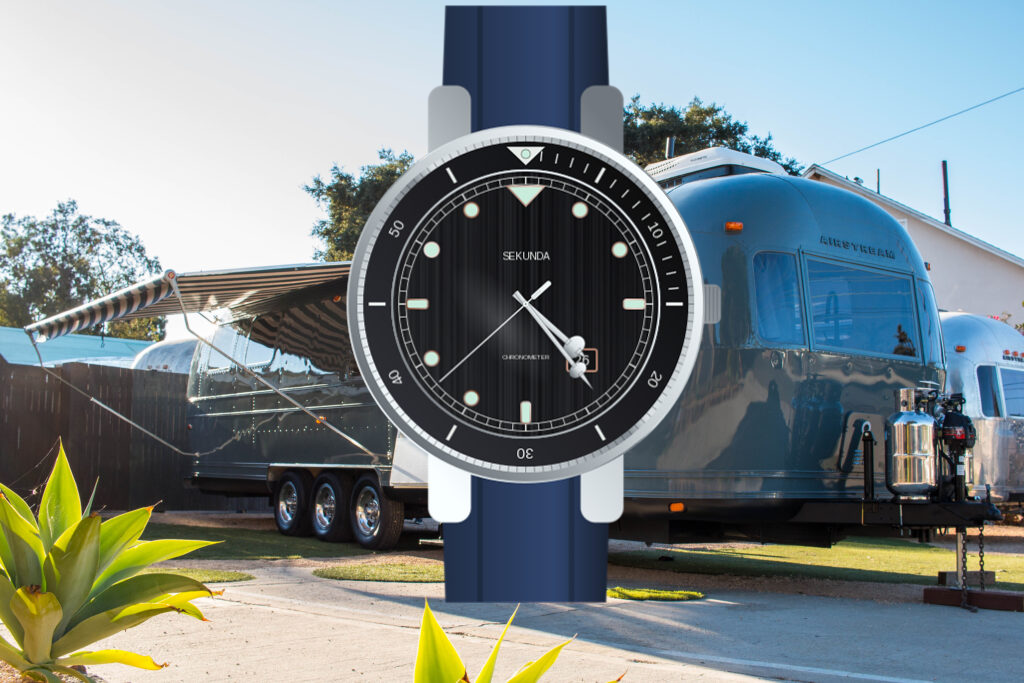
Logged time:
h=4 m=23 s=38
